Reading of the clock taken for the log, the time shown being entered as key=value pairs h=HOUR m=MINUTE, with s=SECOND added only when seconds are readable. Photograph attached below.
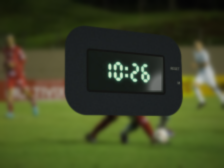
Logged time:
h=10 m=26
